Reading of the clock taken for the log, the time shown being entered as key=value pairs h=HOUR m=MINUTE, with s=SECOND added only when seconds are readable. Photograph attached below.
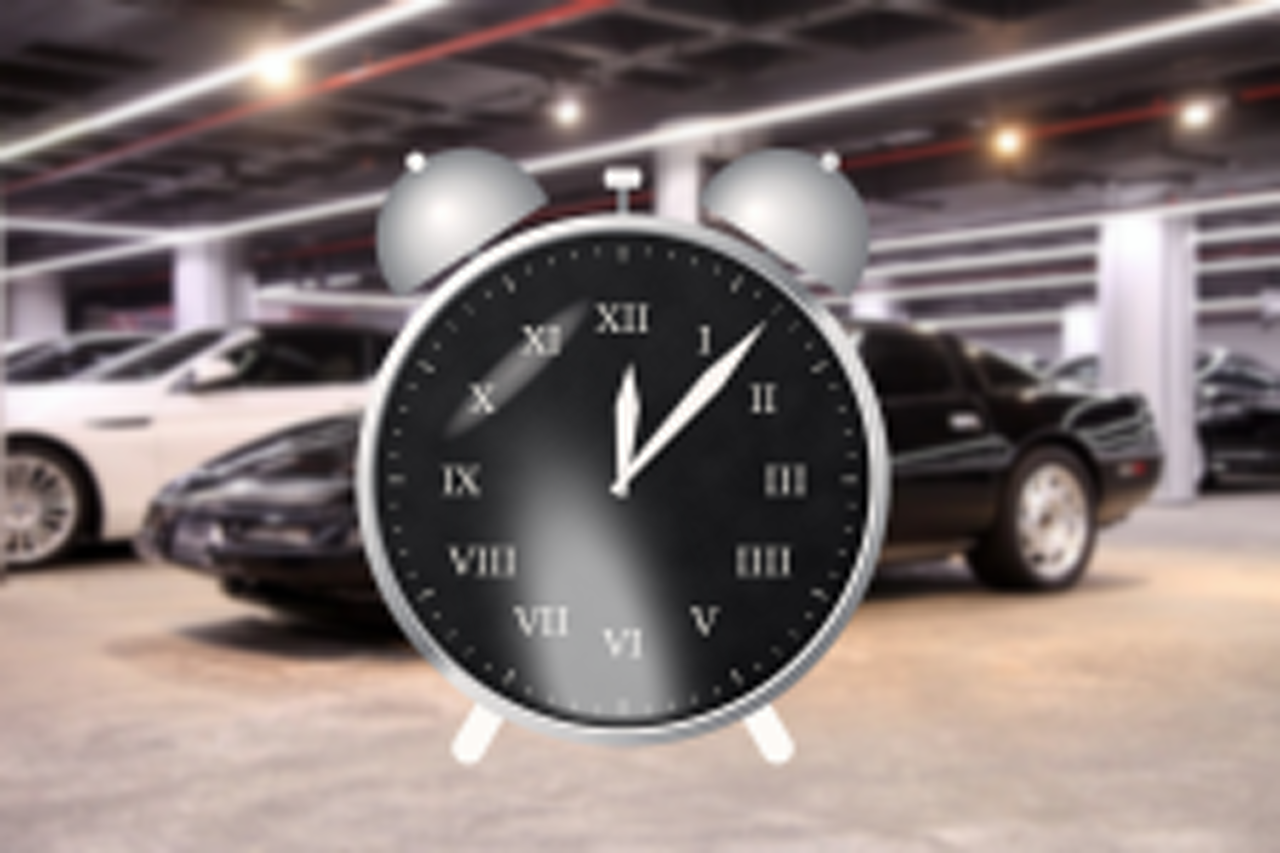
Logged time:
h=12 m=7
